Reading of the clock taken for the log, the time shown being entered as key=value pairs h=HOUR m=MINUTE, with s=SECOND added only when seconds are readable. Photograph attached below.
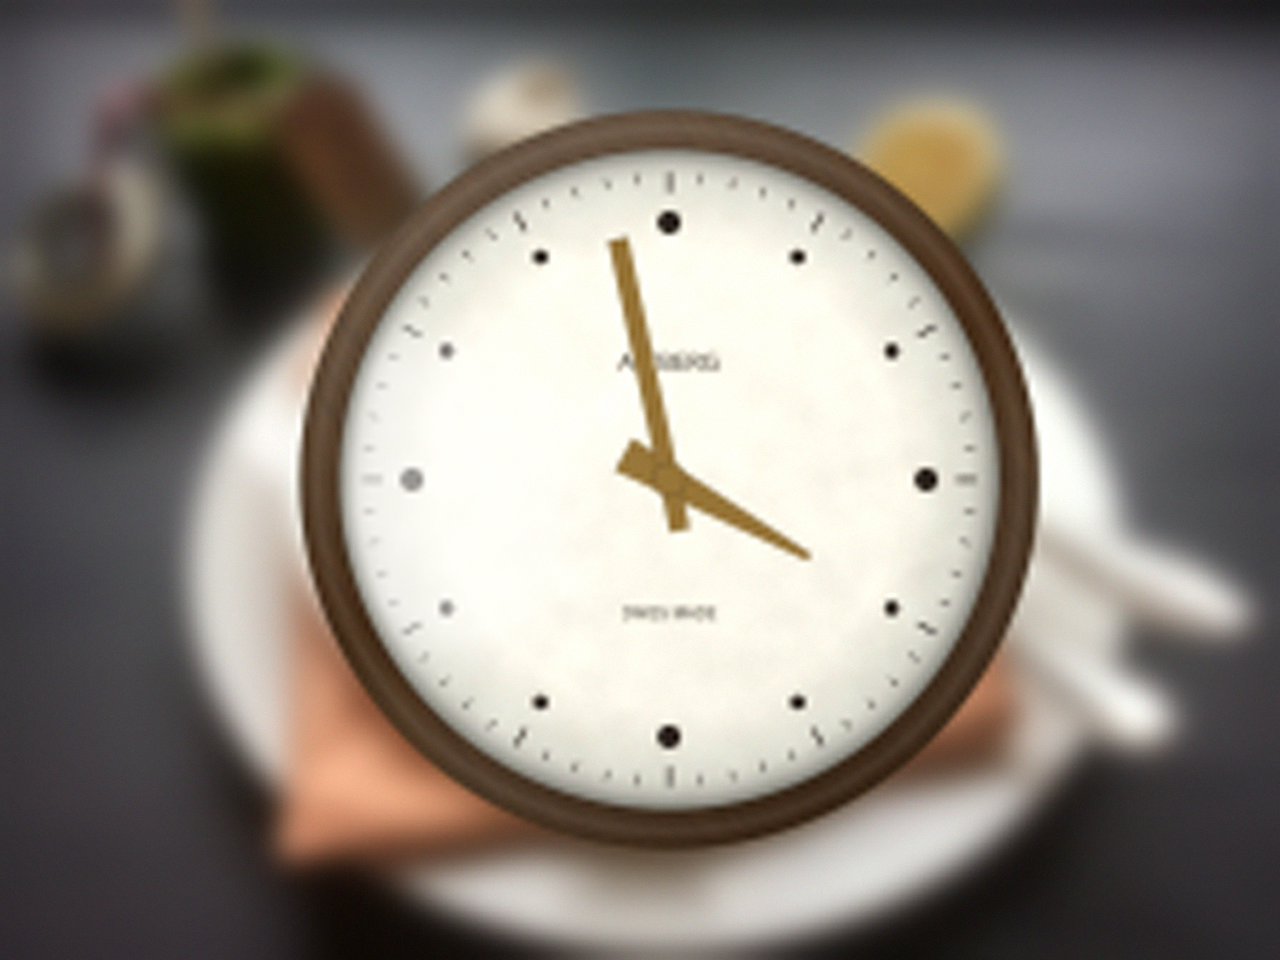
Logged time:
h=3 m=58
